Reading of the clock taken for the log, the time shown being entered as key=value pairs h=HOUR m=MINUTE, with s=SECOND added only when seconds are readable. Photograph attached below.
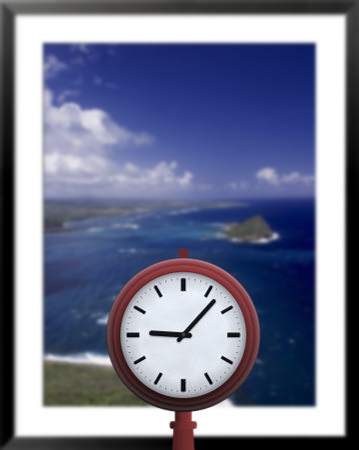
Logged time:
h=9 m=7
